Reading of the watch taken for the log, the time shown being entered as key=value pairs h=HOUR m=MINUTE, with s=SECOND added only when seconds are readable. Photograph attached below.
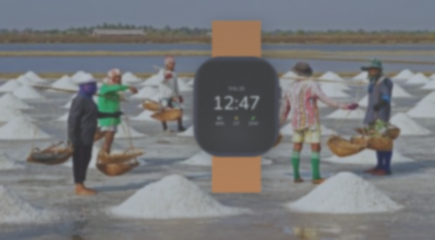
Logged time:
h=12 m=47
